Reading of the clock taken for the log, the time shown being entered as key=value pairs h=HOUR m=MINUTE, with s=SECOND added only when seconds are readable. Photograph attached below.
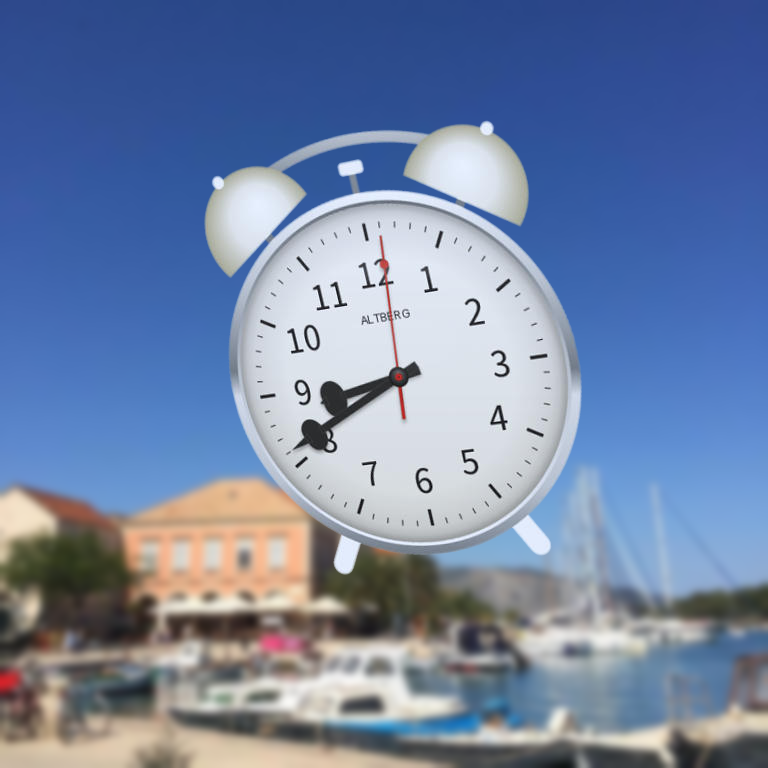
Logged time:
h=8 m=41 s=1
